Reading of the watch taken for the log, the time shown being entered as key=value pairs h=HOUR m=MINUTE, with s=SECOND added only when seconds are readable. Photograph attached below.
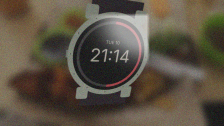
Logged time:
h=21 m=14
